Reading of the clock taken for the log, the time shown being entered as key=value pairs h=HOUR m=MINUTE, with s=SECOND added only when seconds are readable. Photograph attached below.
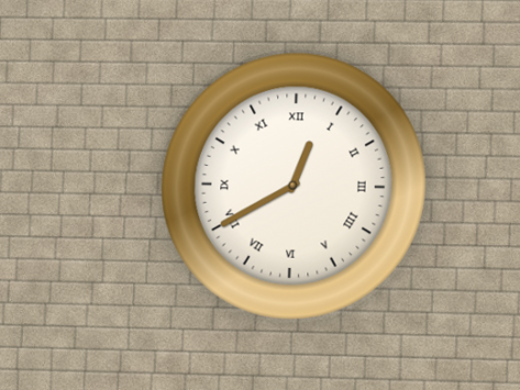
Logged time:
h=12 m=40
